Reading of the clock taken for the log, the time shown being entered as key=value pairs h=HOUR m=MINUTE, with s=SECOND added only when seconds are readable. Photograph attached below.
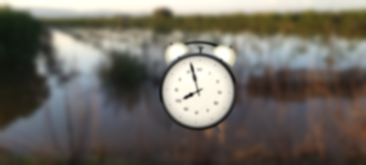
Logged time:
h=7 m=57
